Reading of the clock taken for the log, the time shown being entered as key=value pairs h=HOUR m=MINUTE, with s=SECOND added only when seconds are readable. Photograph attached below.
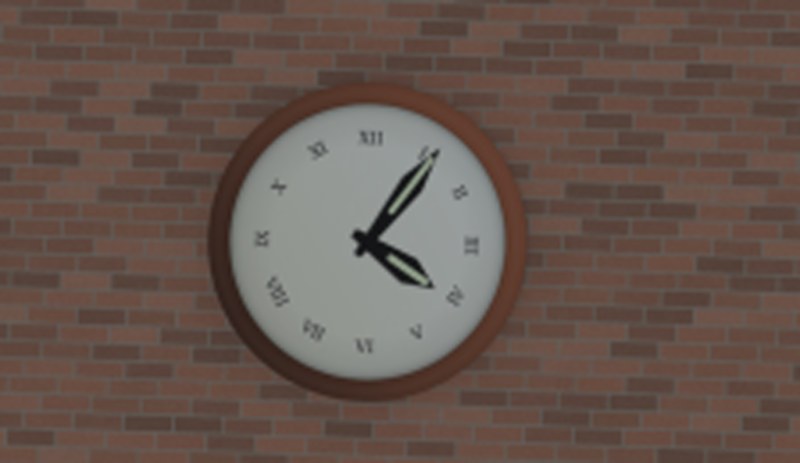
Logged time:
h=4 m=6
